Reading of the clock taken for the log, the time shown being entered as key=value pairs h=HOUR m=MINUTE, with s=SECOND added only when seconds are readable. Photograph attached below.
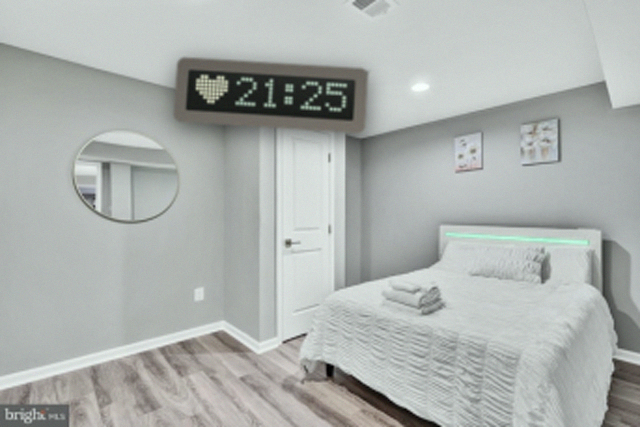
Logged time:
h=21 m=25
